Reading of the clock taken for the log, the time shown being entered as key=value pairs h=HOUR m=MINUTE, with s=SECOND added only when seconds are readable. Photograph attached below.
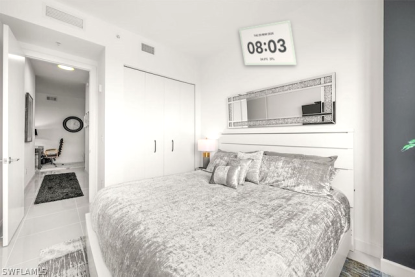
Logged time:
h=8 m=3
